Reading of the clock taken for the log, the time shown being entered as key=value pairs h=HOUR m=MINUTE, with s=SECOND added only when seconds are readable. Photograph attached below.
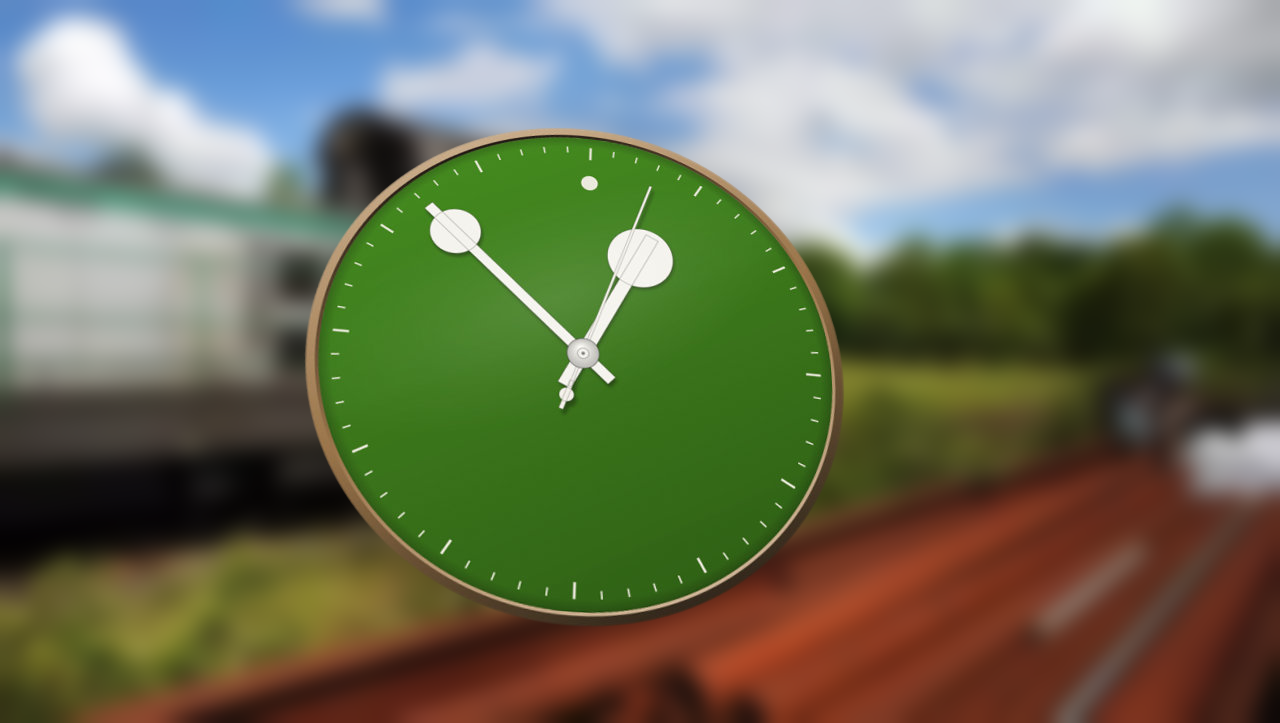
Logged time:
h=12 m=52 s=3
